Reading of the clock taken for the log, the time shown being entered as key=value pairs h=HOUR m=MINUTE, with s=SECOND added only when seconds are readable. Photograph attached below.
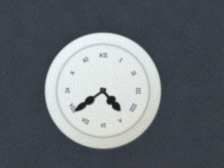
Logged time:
h=4 m=39
